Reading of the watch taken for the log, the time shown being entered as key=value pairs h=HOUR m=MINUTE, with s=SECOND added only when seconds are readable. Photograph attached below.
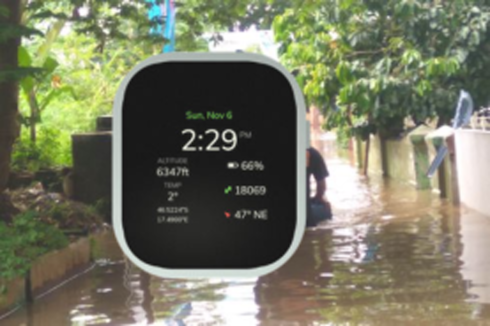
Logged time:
h=2 m=29
